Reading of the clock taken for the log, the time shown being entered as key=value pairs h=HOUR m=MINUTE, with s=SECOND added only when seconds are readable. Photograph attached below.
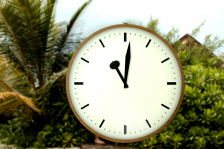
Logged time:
h=11 m=1
